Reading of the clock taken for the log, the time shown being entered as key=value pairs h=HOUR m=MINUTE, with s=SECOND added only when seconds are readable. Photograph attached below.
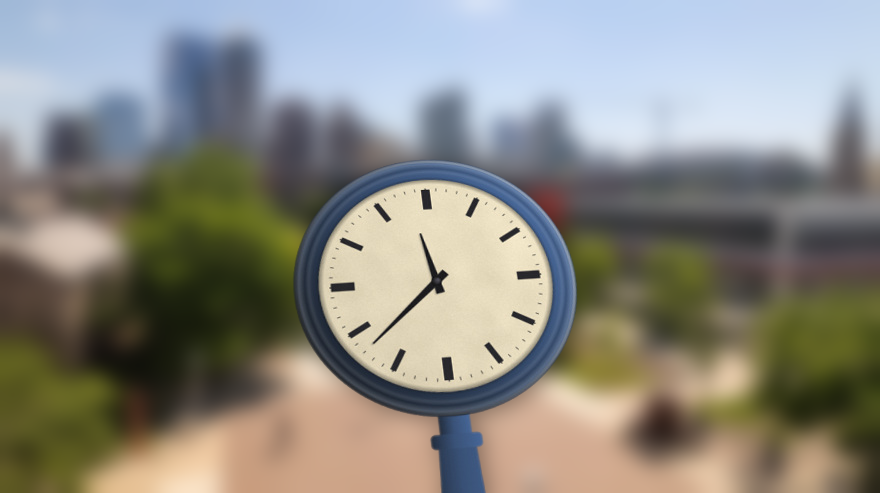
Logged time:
h=11 m=38
